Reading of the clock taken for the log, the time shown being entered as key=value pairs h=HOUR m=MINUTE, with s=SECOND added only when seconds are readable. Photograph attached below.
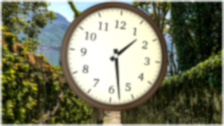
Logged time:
h=1 m=28
